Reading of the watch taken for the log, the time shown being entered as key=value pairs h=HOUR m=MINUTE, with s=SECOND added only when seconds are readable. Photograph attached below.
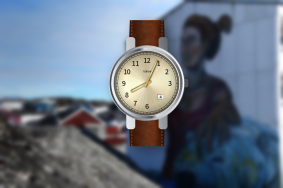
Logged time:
h=8 m=4
